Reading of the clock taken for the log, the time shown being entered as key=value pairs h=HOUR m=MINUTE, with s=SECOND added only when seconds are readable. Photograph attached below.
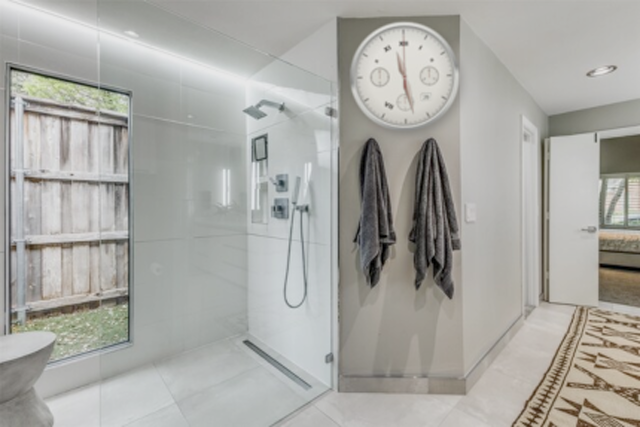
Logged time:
h=11 m=28
